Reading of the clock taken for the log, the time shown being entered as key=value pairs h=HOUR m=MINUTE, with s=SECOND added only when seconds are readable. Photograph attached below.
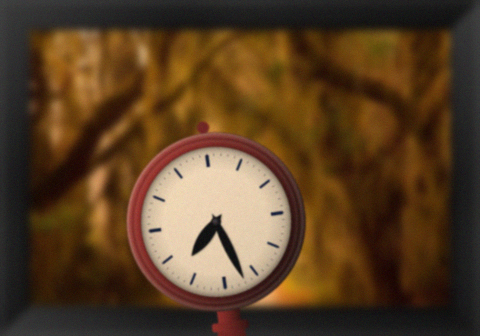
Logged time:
h=7 m=27
